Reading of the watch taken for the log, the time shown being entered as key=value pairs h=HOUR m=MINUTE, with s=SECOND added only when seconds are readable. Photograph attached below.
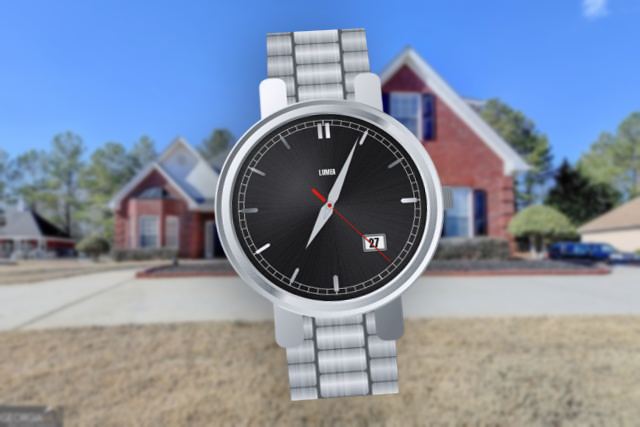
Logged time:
h=7 m=4 s=23
